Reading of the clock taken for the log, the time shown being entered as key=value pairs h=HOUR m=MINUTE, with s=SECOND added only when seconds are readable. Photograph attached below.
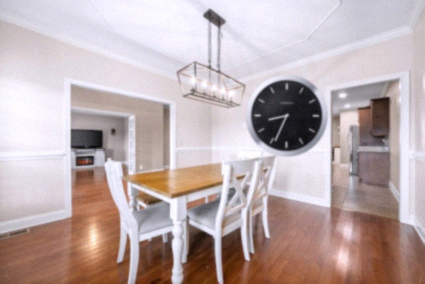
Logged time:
h=8 m=34
